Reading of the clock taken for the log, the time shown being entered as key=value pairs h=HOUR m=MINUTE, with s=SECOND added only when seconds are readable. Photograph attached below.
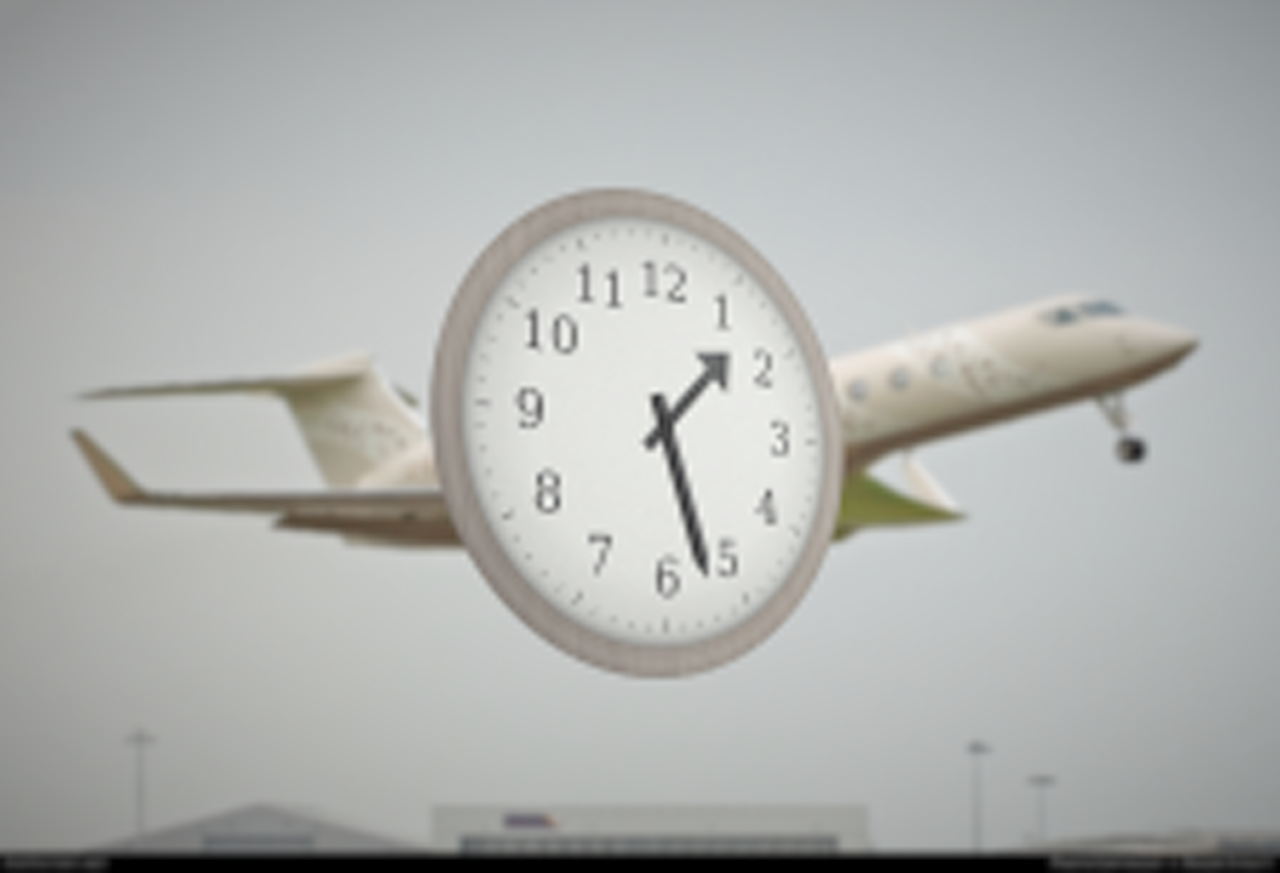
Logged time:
h=1 m=27
